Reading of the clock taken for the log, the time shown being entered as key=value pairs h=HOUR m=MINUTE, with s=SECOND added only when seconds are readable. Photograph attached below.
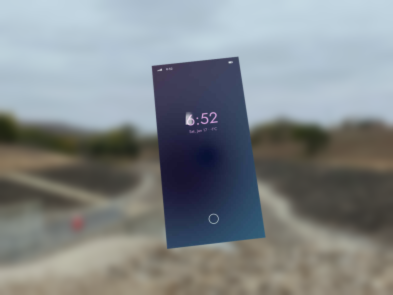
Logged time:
h=6 m=52
